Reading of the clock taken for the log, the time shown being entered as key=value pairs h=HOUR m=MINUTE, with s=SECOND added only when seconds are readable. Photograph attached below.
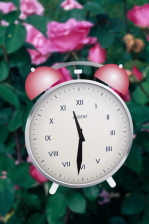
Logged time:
h=11 m=31
